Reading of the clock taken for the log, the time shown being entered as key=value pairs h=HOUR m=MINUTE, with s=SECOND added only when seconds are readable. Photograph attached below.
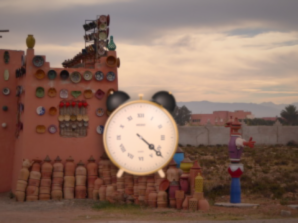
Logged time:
h=4 m=22
